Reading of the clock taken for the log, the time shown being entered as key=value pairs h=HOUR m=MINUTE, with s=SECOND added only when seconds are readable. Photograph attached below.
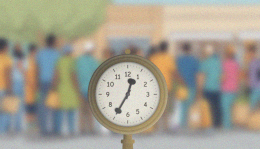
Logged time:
h=12 m=35
